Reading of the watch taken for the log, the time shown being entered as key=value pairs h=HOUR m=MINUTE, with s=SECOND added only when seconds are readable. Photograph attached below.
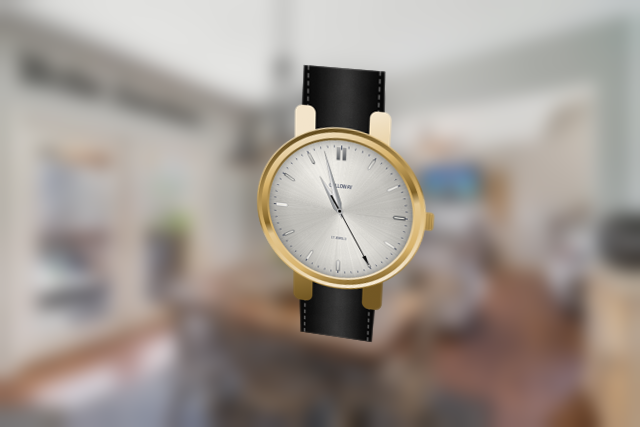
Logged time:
h=10 m=57 s=25
